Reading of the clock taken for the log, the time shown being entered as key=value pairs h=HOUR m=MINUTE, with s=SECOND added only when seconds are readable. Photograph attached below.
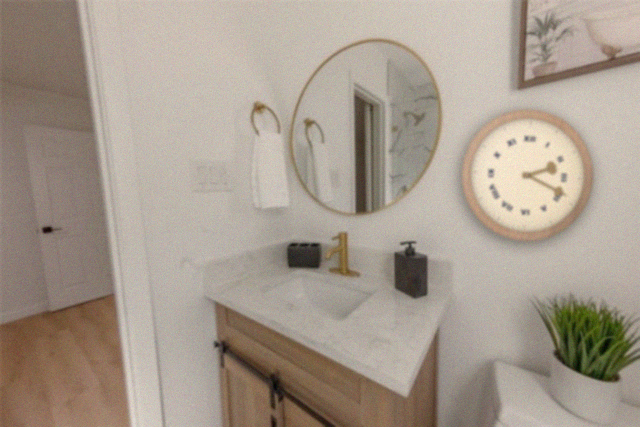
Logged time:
h=2 m=19
